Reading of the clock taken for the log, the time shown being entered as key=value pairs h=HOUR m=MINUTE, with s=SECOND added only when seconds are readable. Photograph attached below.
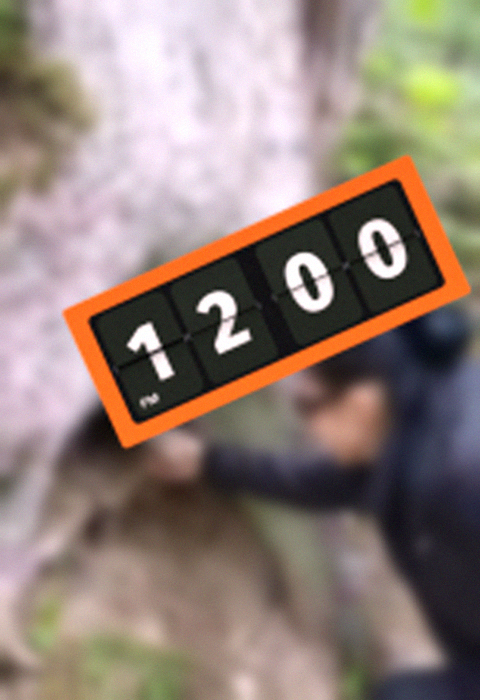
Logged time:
h=12 m=0
